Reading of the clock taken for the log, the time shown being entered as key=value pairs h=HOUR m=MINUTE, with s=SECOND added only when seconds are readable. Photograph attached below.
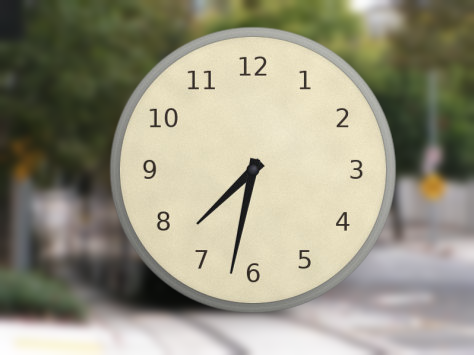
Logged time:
h=7 m=32
